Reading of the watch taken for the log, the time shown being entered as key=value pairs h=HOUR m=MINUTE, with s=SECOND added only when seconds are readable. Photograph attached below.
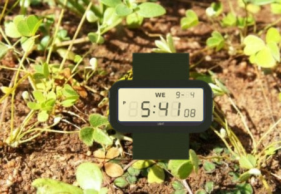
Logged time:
h=5 m=41
